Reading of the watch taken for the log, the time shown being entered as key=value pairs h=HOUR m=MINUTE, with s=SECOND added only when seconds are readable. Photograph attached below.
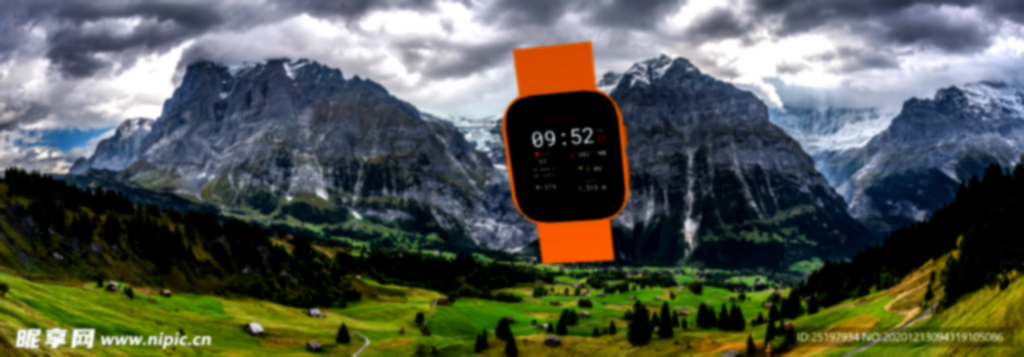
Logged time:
h=9 m=52
